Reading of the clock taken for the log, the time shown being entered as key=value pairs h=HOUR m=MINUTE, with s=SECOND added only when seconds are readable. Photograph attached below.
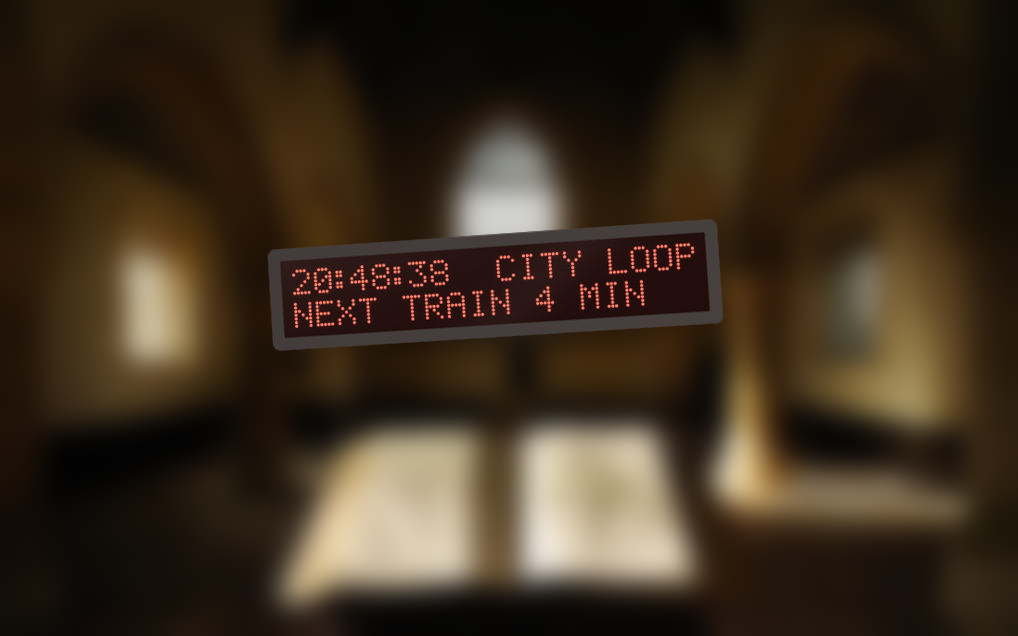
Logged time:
h=20 m=48 s=38
